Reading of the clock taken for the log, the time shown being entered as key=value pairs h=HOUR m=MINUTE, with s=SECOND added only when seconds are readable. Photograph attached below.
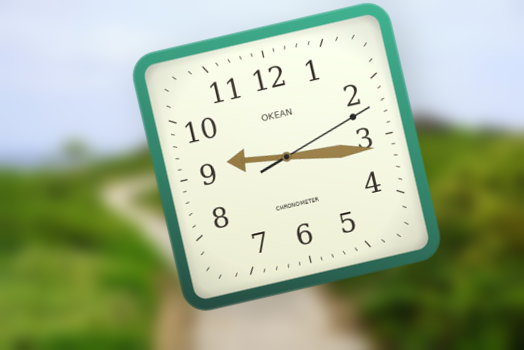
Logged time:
h=9 m=16 s=12
